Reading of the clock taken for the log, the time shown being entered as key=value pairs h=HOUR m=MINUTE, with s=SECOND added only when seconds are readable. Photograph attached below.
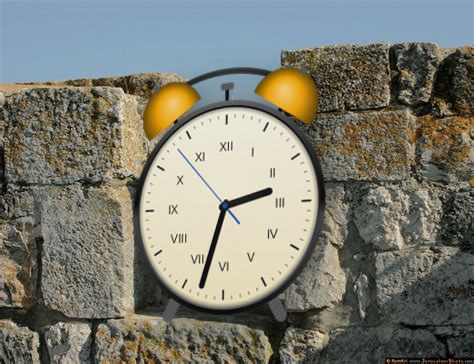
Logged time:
h=2 m=32 s=53
